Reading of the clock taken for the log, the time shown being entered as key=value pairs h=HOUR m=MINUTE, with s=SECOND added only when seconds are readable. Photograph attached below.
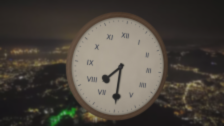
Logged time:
h=7 m=30
